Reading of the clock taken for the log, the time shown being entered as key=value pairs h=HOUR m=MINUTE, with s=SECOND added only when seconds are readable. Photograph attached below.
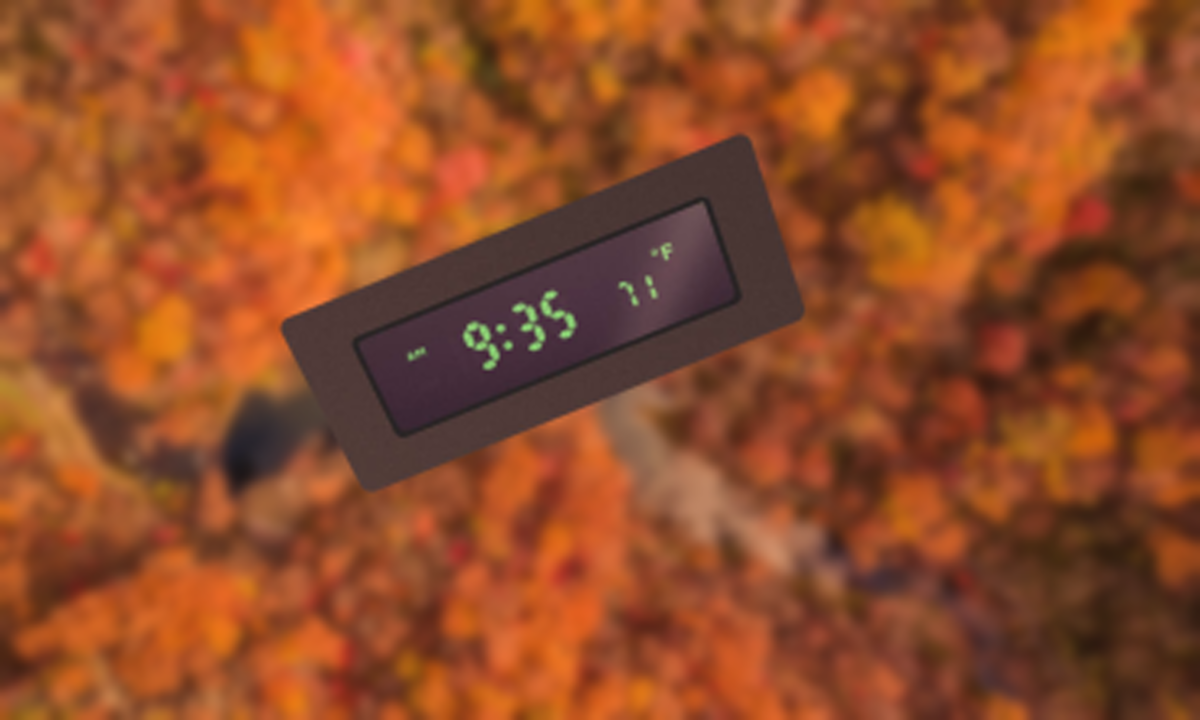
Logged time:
h=9 m=35
